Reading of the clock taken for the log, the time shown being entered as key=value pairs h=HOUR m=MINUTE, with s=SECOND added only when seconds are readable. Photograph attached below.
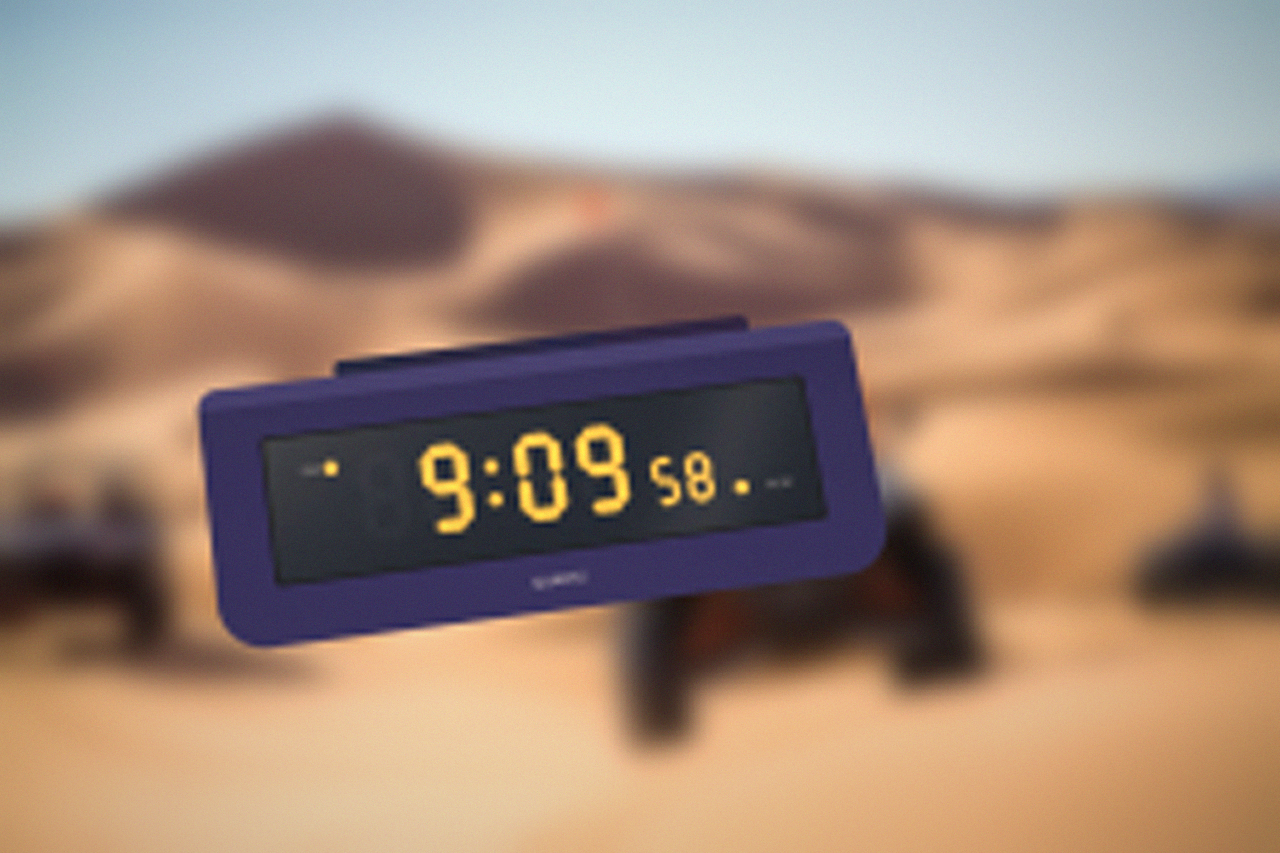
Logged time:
h=9 m=9 s=58
